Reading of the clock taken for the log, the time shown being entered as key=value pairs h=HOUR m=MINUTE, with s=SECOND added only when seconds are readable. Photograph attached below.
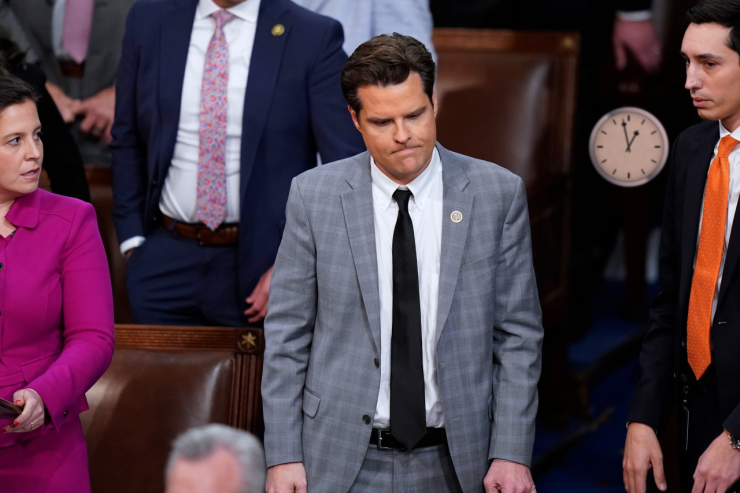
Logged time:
h=12 m=58
